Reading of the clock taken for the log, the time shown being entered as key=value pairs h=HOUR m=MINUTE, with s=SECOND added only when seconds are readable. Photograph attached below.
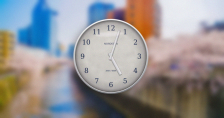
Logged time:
h=5 m=3
